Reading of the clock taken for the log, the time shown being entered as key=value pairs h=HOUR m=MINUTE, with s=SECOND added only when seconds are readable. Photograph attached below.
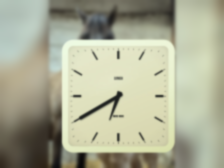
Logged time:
h=6 m=40
